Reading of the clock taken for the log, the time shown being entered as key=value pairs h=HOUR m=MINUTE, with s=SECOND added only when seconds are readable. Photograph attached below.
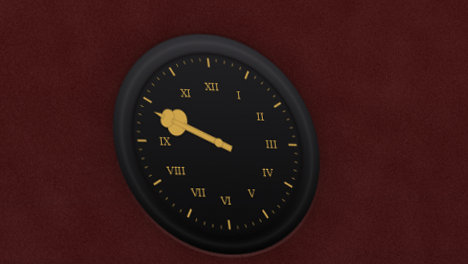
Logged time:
h=9 m=49
